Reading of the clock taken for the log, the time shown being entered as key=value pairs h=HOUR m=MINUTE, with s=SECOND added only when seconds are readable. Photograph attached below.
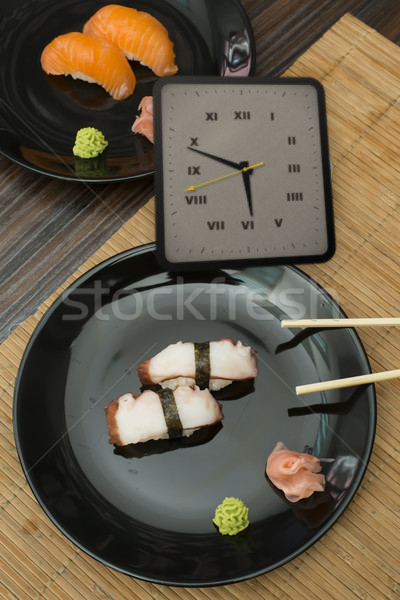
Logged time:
h=5 m=48 s=42
